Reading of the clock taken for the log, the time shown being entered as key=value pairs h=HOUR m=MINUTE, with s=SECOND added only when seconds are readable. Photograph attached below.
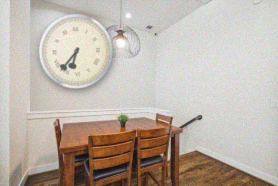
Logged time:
h=6 m=37
